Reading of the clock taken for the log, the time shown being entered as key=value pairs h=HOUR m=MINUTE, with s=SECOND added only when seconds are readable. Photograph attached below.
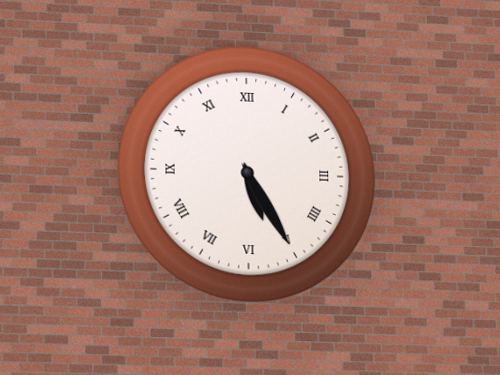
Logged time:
h=5 m=25
